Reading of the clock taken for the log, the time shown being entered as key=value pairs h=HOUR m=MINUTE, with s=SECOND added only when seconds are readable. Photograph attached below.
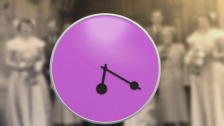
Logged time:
h=6 m=20
